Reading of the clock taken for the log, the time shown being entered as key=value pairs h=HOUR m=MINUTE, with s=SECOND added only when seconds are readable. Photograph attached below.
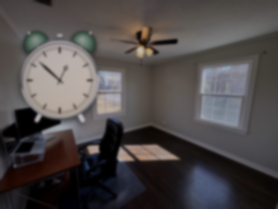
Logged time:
h=12 m=52
